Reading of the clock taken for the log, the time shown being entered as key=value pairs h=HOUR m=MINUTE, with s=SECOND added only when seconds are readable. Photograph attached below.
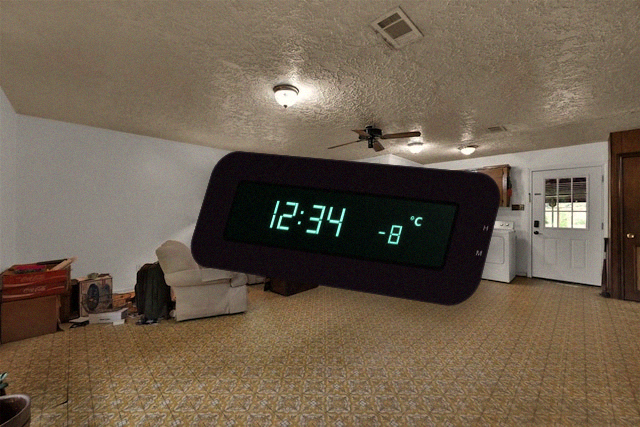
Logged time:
h=12 m=34
